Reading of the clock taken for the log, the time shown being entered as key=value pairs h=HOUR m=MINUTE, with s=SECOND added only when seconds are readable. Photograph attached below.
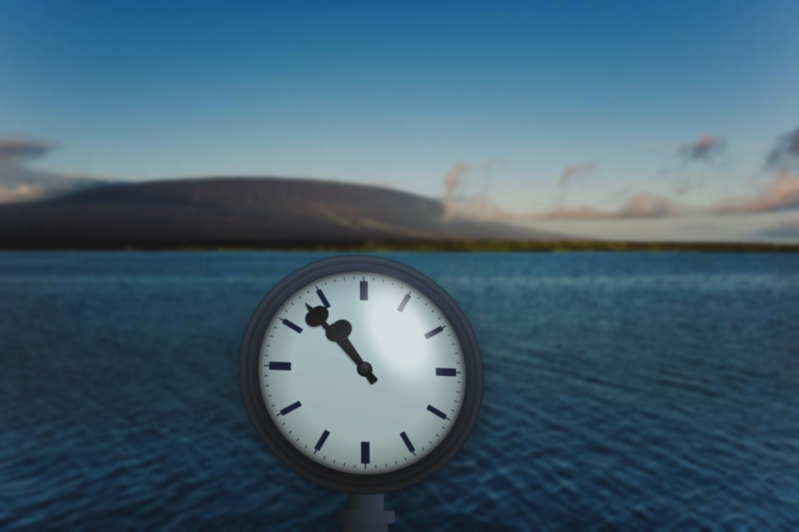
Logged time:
h=10 m=53
